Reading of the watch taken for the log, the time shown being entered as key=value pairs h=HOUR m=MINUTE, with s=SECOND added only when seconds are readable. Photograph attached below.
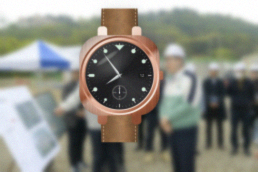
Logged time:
h=7 m=54
